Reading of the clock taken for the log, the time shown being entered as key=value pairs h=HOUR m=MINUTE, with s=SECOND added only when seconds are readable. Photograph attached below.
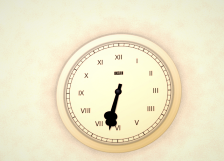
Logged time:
h=6 m=32
